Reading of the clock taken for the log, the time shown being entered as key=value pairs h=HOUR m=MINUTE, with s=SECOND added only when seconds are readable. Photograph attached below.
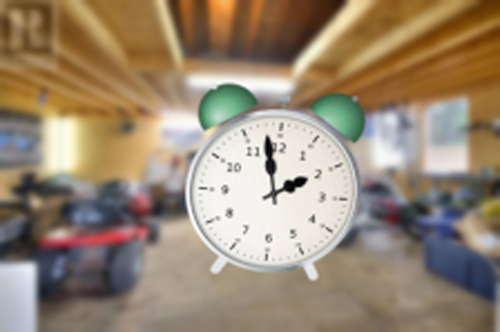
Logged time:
h=1 m=58
